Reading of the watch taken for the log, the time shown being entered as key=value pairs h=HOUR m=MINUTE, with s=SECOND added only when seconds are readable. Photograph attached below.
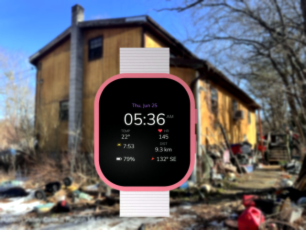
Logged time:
h=5 m=36
